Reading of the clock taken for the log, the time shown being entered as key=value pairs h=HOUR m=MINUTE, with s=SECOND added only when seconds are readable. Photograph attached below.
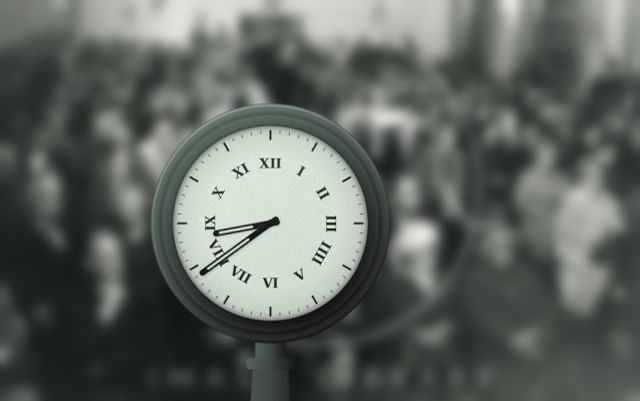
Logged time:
h=8 m=39
